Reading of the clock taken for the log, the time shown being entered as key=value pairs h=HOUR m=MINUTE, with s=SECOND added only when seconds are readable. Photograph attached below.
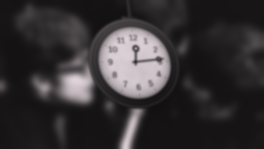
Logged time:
h=12 m=14
